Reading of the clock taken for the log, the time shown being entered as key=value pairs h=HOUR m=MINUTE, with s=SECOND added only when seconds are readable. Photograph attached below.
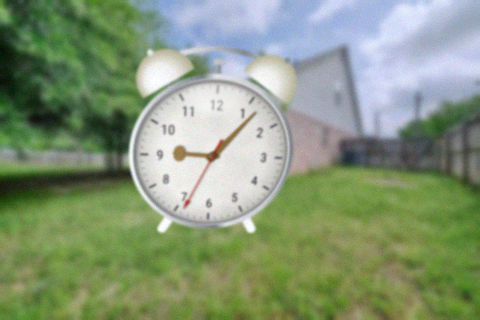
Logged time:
h=9 m=6 s=34
